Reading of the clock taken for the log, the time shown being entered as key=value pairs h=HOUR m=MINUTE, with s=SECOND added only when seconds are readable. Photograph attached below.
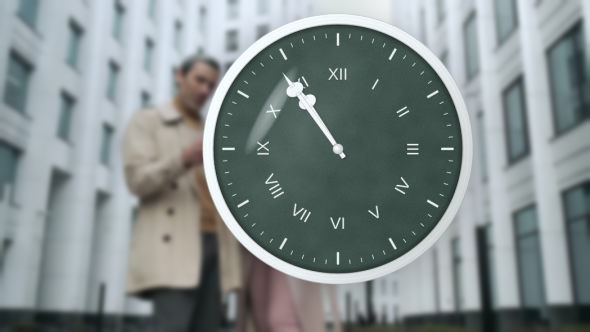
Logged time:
h=10 m=54
